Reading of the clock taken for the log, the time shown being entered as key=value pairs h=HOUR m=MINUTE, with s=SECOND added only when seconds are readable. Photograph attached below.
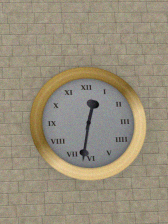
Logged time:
h=12 m=32
